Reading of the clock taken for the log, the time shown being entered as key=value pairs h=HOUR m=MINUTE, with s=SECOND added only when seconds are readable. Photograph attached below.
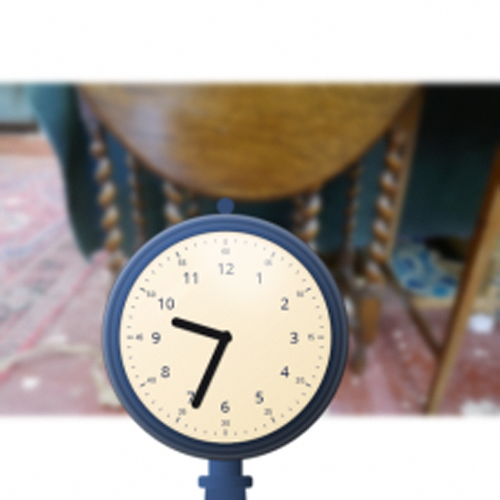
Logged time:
h=9 m=34
